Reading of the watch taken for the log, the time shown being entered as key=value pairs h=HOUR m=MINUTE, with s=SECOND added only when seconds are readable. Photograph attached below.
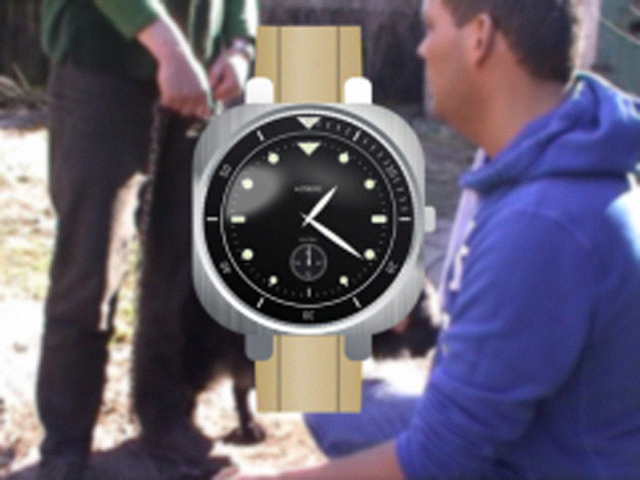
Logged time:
h=1 m=21
